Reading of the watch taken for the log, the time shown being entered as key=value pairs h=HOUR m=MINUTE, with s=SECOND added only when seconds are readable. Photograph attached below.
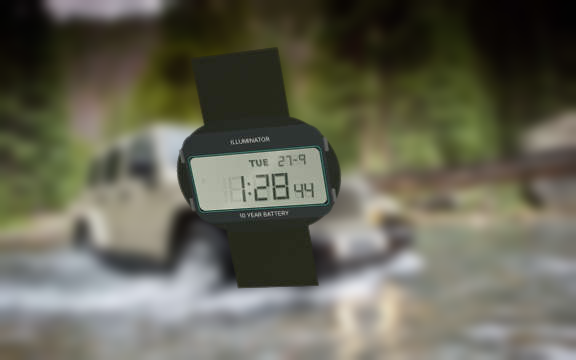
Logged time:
h=1 m=28 s=44
